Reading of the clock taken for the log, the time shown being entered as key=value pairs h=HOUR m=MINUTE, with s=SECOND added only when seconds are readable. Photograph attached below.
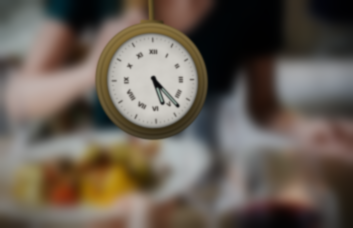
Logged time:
h=5 m=23
